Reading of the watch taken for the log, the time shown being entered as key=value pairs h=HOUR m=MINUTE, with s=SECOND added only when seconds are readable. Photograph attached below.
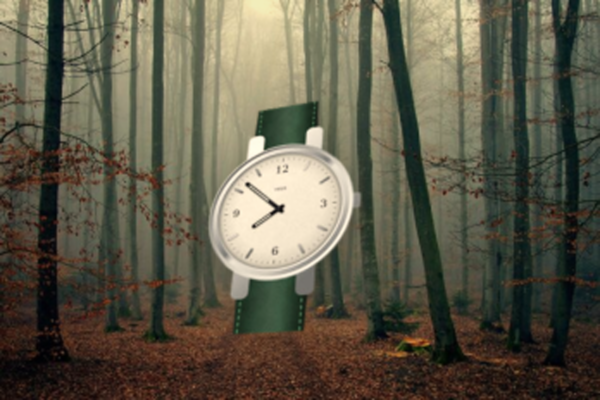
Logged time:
h=7 m=52
